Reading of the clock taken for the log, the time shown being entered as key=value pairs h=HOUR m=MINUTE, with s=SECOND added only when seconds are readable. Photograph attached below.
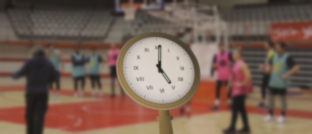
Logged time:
h=5 m=1
